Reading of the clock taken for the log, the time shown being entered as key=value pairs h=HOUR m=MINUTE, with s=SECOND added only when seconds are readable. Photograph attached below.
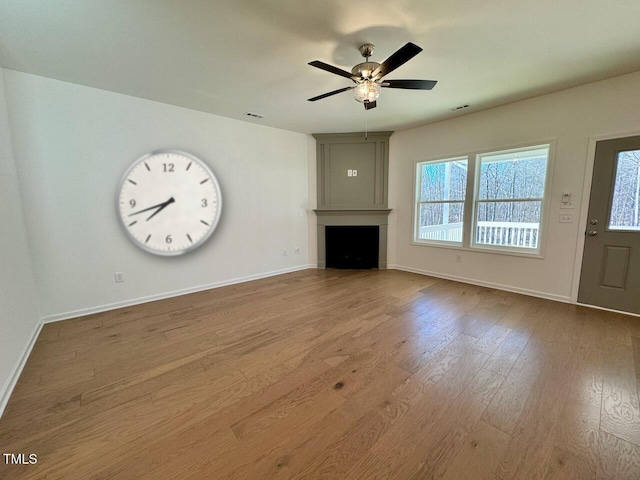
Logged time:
h=7 m=42
